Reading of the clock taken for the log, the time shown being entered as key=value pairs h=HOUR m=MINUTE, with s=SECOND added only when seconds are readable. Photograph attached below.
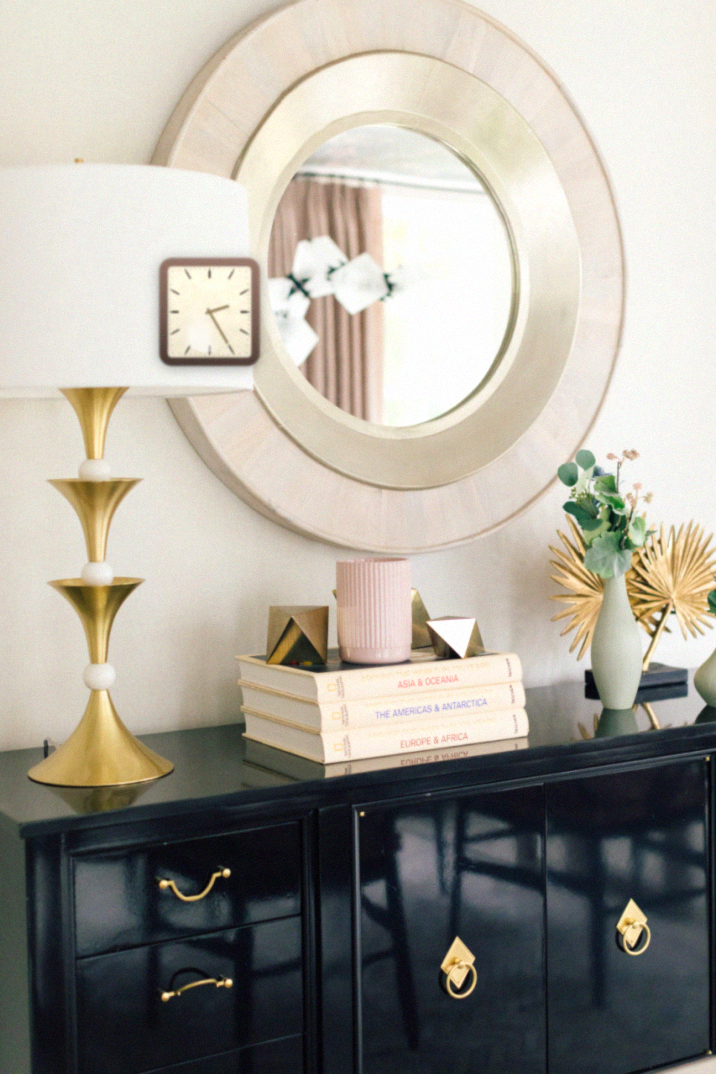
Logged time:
h=2 m=25
